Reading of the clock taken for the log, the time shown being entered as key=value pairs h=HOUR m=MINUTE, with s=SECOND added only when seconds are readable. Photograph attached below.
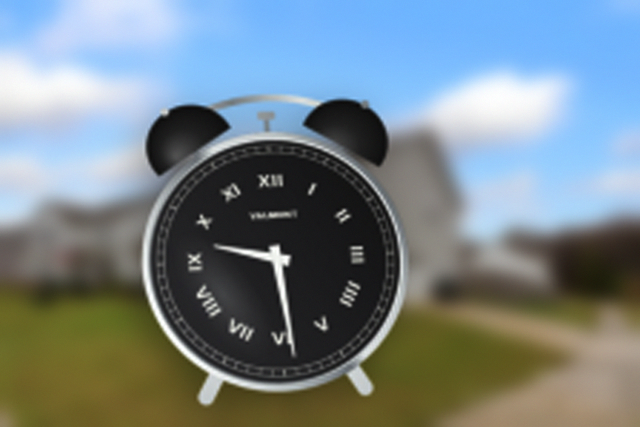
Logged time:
h=9 m=29
